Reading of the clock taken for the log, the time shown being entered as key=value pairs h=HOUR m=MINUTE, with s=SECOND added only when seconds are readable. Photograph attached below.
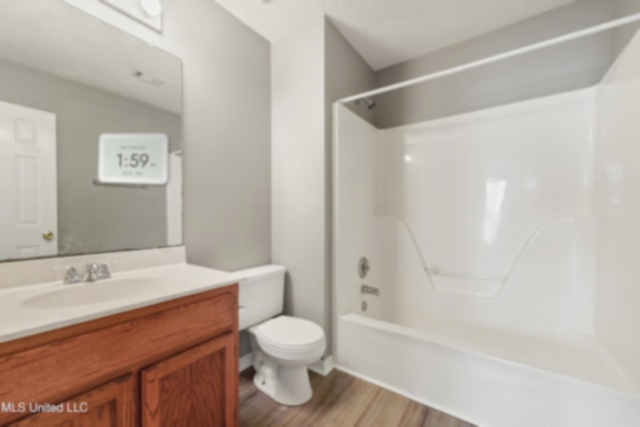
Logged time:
h=1 m=59
